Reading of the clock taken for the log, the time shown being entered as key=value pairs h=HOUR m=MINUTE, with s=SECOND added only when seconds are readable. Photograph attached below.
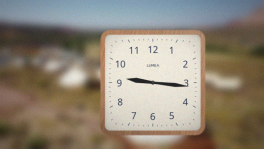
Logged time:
h=9 m=16
